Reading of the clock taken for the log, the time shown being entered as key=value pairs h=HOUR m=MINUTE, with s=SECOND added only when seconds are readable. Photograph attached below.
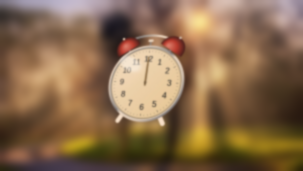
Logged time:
h=12 m=0
